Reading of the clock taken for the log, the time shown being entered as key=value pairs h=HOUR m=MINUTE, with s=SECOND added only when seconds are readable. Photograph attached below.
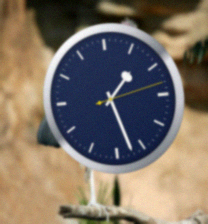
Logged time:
h=1 m=27 s=13
